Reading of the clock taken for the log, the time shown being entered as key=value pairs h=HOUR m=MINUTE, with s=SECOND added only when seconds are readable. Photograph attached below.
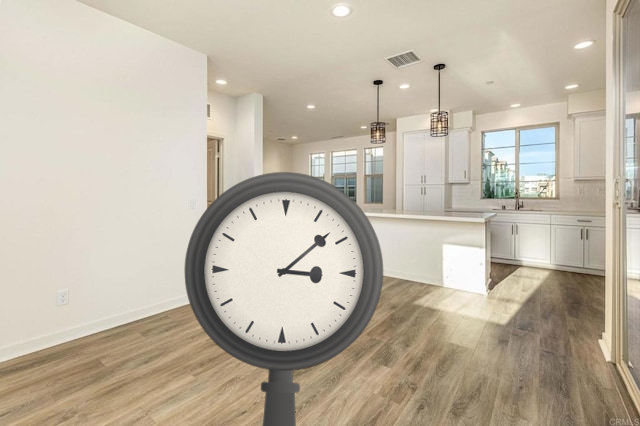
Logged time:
h=3 m=8
